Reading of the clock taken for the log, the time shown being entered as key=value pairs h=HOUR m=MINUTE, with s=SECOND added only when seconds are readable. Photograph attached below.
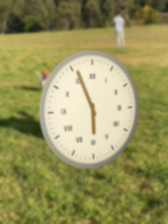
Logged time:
h=5 m=56
